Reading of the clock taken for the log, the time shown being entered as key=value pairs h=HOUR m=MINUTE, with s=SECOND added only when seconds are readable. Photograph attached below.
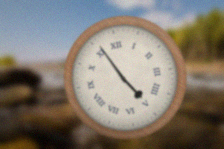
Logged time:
h=4 m=56
